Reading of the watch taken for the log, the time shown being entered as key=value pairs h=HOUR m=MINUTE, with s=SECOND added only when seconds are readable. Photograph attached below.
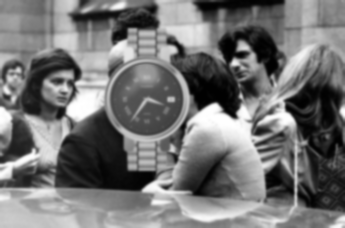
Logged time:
h=3 m=36
